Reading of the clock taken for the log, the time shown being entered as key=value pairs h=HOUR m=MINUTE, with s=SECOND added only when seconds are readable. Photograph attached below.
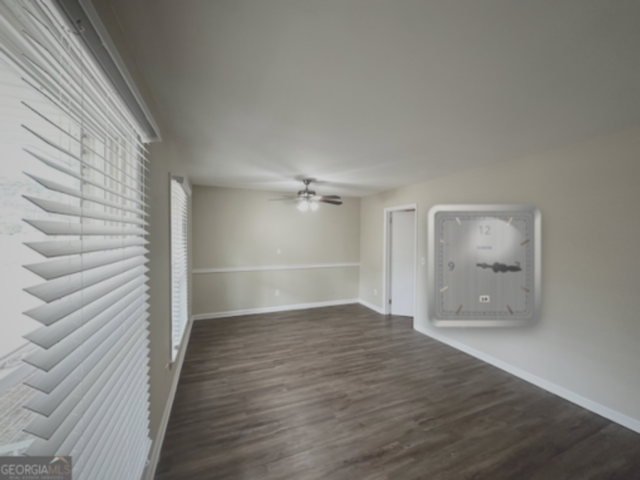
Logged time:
h=3 m=16
